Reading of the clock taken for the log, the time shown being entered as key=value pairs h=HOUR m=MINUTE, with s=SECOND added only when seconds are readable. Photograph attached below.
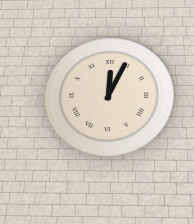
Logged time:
h=12 m=4
